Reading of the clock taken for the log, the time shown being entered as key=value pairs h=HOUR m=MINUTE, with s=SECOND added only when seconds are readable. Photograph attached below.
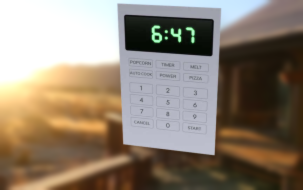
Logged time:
h=6 m=47
